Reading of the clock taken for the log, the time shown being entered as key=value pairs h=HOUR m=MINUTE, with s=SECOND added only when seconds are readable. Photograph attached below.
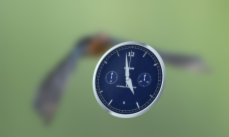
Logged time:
h=4 m=58
